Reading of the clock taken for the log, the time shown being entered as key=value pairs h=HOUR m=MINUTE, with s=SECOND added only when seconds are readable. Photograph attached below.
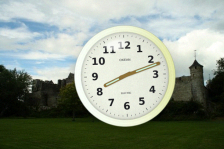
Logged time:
h=8 m=12
